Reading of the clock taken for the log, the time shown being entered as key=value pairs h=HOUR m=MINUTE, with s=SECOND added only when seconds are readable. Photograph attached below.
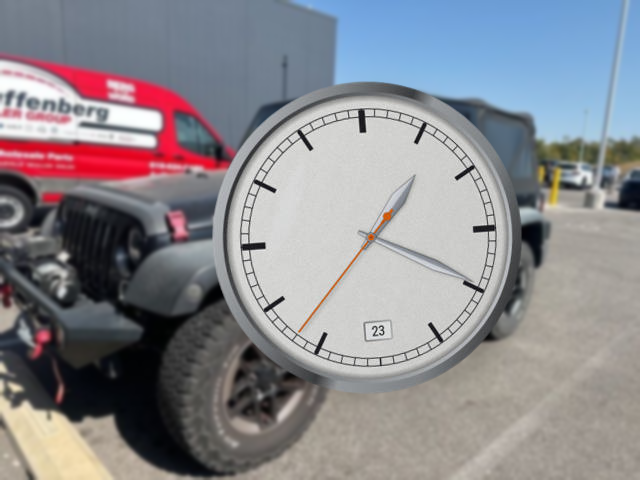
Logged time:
h=1 m=19 s=37
